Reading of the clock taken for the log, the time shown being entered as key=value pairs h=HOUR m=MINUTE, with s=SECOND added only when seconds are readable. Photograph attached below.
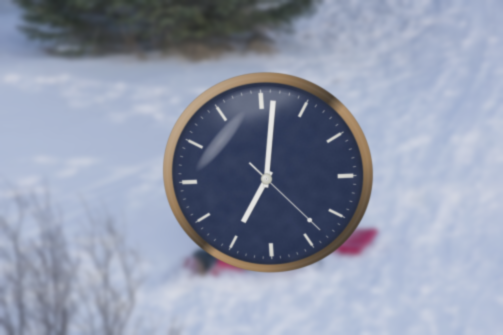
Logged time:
h=7 m=1 s=23
